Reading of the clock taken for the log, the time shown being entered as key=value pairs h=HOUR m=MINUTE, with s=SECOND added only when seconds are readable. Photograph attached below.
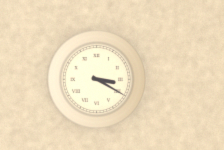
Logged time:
h=3 m=20
